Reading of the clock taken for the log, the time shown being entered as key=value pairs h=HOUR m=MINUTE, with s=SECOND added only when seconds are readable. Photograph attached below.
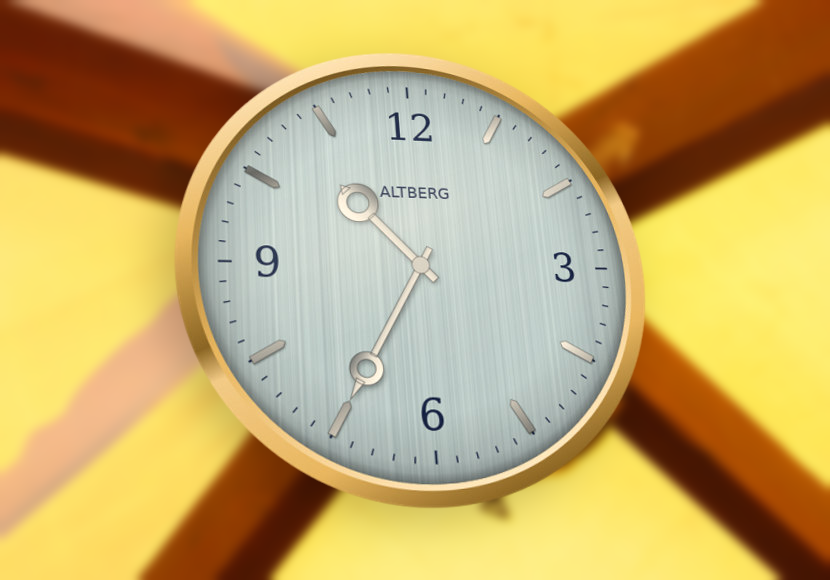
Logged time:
h=10 m=35
